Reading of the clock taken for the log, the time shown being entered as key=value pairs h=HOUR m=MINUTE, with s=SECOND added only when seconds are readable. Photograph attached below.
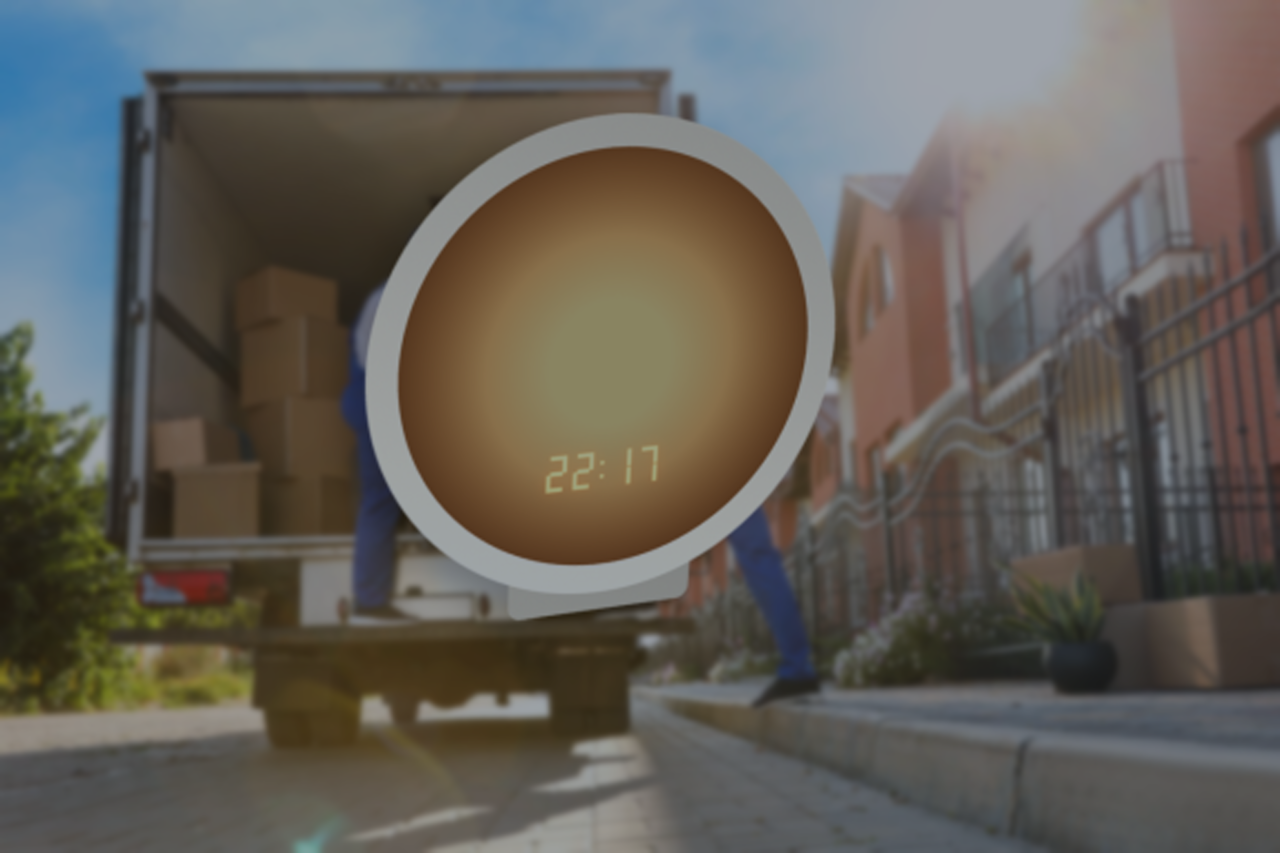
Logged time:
h=22 m=17
